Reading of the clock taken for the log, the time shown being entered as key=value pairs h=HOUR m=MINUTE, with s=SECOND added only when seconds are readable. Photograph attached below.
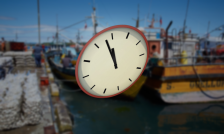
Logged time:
h=10 m=53
